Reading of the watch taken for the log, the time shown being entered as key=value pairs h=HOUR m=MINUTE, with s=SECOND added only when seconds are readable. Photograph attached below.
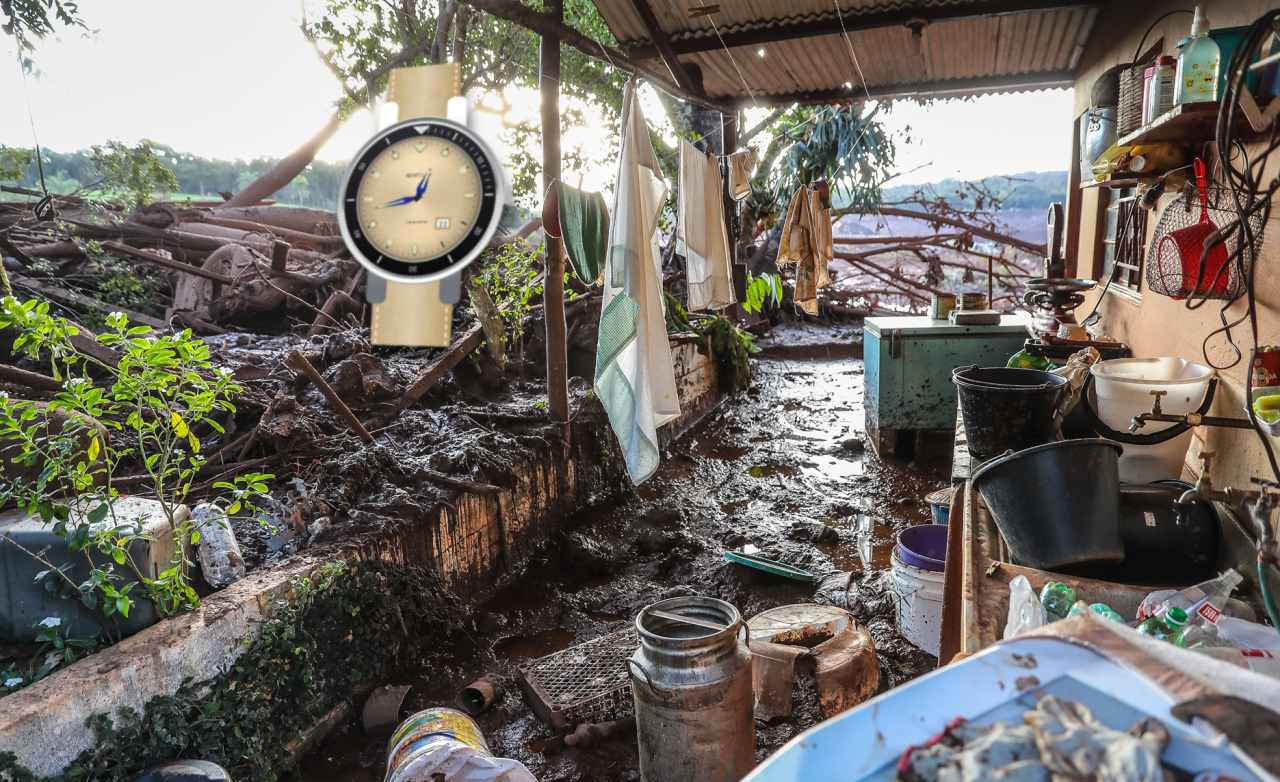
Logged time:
h=12 m=43
